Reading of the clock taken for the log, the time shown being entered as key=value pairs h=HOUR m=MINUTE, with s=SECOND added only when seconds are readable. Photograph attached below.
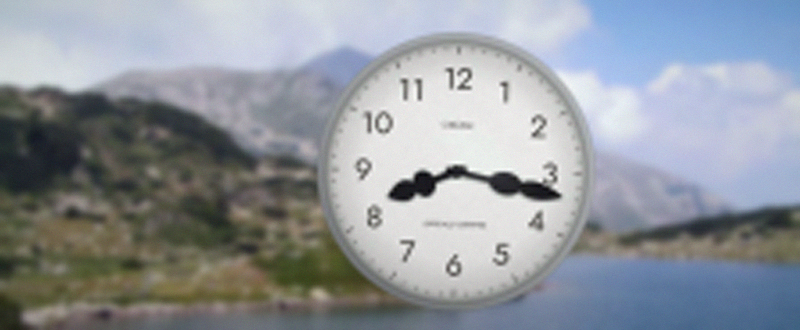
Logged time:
h=8 m=17
